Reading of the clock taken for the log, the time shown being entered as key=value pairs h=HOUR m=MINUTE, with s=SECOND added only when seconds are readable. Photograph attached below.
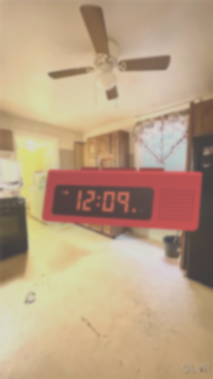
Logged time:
h=12 m=9
